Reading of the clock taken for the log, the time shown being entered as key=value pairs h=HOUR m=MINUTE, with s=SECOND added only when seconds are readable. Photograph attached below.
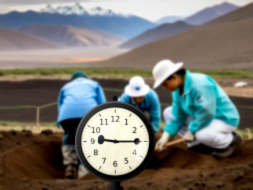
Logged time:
h=9 m=15
